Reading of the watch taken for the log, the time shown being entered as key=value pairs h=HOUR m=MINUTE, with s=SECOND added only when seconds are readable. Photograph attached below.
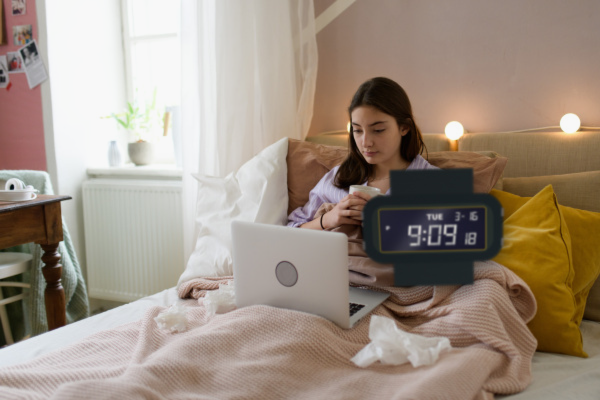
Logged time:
h=9 m=9 s=18
